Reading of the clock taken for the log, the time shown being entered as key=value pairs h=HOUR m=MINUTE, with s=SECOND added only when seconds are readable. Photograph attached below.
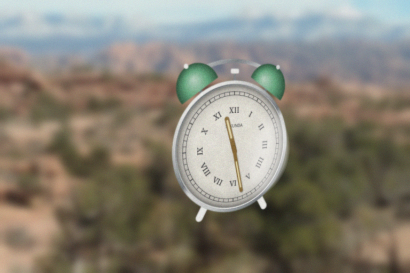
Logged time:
h=11 m=28
